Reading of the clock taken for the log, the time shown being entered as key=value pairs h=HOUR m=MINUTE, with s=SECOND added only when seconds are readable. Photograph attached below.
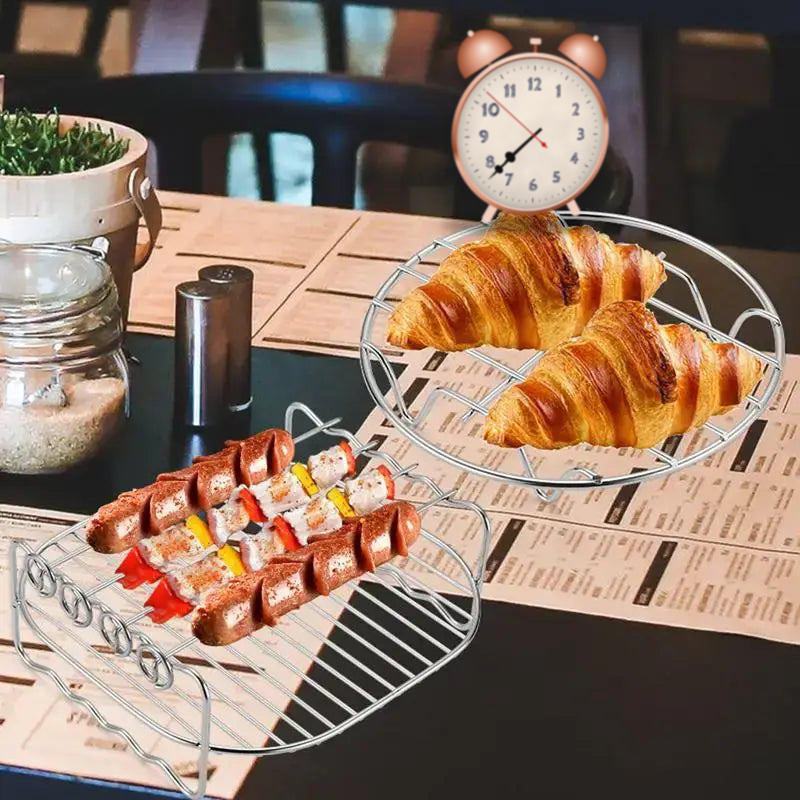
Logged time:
h=7 m=37 s=52
